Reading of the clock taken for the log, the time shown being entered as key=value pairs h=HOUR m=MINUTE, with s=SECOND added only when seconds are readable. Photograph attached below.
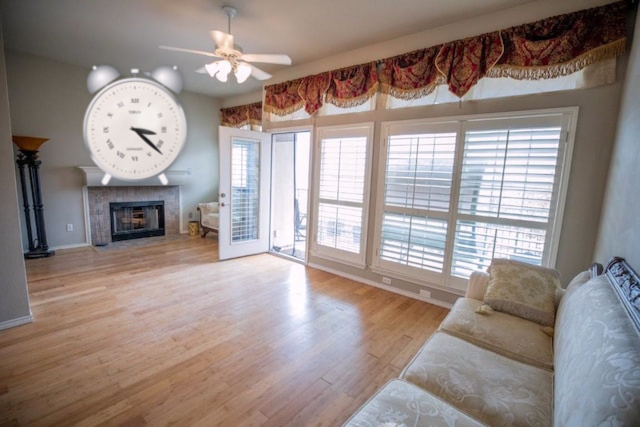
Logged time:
h=3 m=22
